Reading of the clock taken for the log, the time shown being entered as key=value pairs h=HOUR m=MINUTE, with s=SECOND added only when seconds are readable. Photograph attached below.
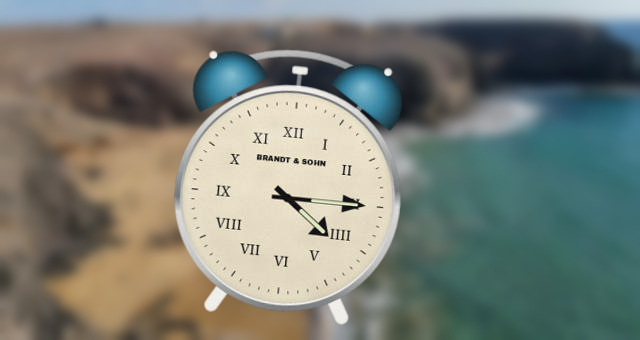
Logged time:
h=4 m=15
